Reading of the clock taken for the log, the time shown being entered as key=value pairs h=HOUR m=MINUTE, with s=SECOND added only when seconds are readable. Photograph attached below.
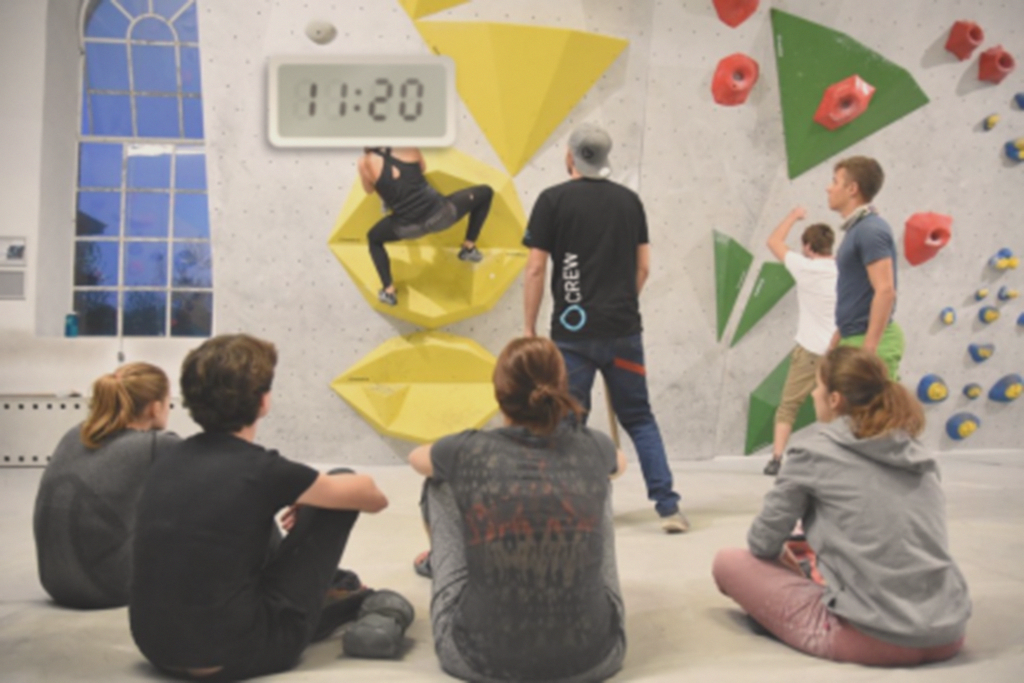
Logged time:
h=11 m=20
